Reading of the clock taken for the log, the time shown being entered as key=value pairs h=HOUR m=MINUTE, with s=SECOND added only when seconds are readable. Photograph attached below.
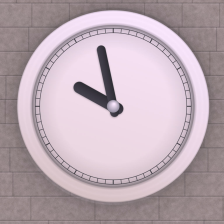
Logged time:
h=9 m=58
